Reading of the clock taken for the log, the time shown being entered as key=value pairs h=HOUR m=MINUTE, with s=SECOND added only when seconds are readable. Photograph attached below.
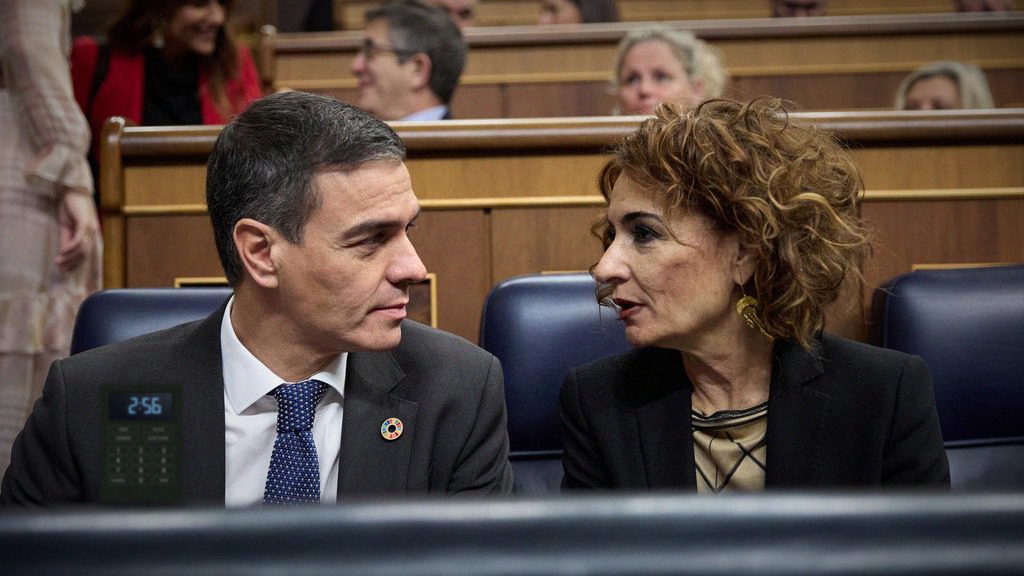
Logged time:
h=2 m=56
